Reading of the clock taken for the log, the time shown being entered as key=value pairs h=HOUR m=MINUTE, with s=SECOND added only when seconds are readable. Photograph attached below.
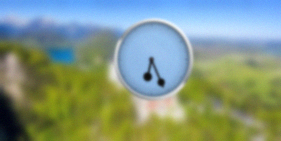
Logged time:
h=6 m=26
